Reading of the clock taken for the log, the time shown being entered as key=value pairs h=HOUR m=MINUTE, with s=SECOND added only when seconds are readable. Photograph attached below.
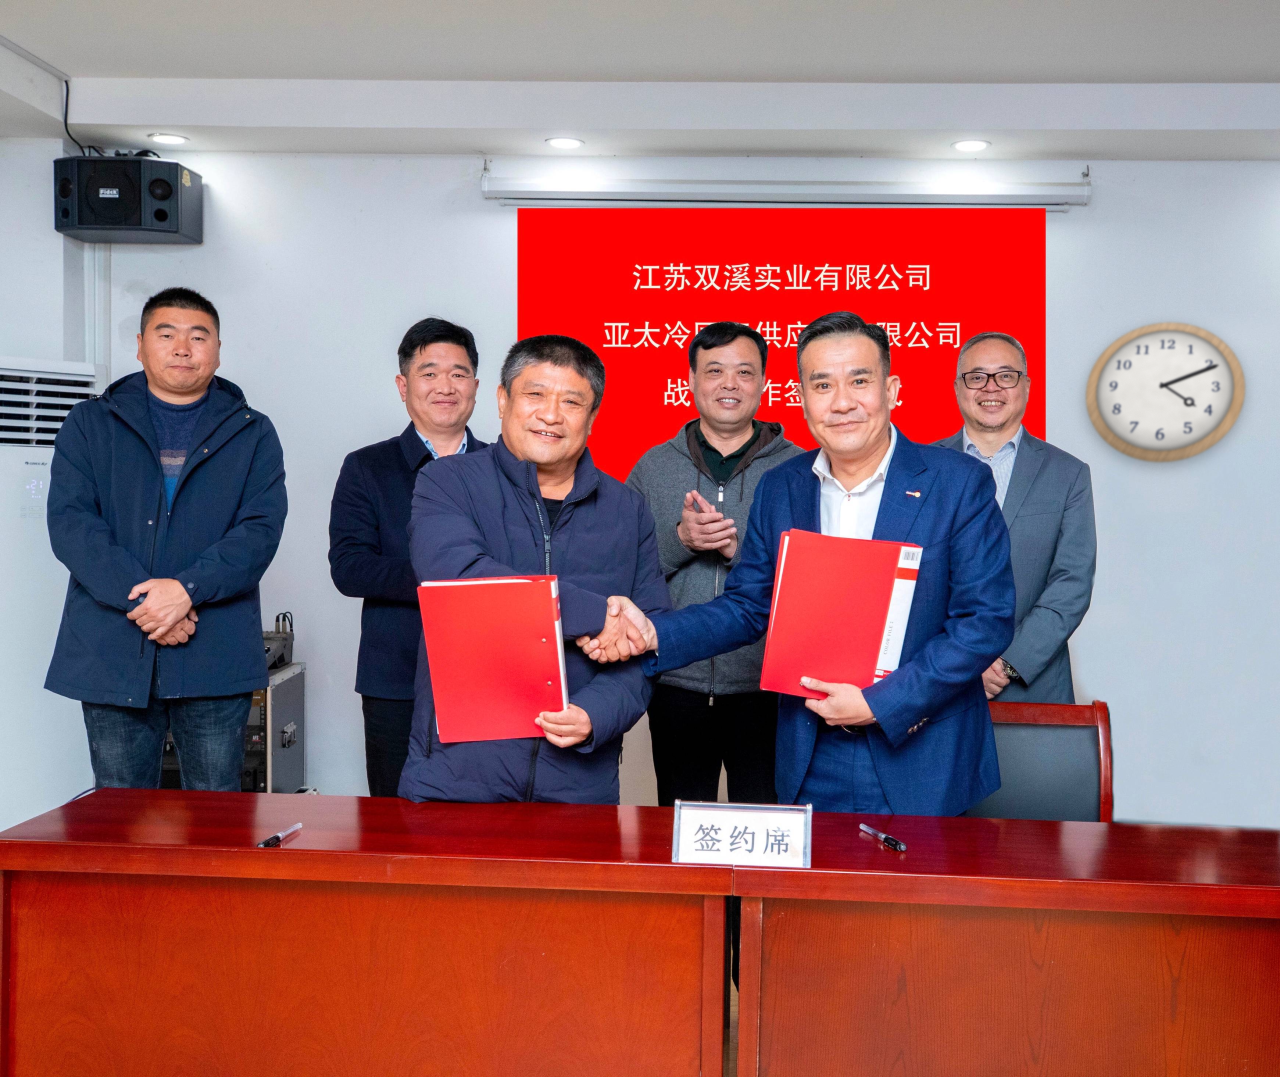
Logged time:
h=4 m=11
